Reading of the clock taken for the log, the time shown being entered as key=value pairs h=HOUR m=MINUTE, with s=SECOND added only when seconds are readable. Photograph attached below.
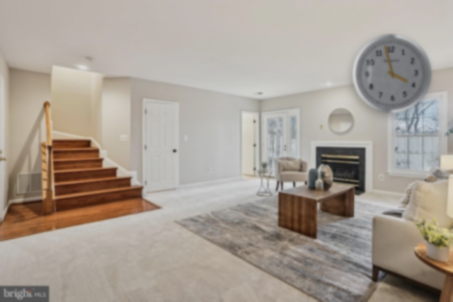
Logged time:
h=3 m=58
